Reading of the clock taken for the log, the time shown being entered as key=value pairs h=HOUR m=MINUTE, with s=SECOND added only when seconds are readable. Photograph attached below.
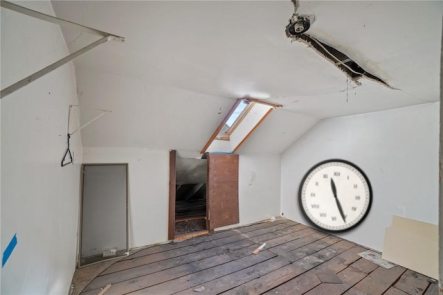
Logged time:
h=11 m=26
